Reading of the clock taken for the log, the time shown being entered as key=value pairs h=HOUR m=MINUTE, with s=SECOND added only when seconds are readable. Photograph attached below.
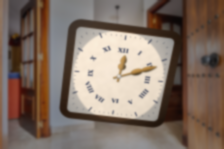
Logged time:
h=12 m=11
